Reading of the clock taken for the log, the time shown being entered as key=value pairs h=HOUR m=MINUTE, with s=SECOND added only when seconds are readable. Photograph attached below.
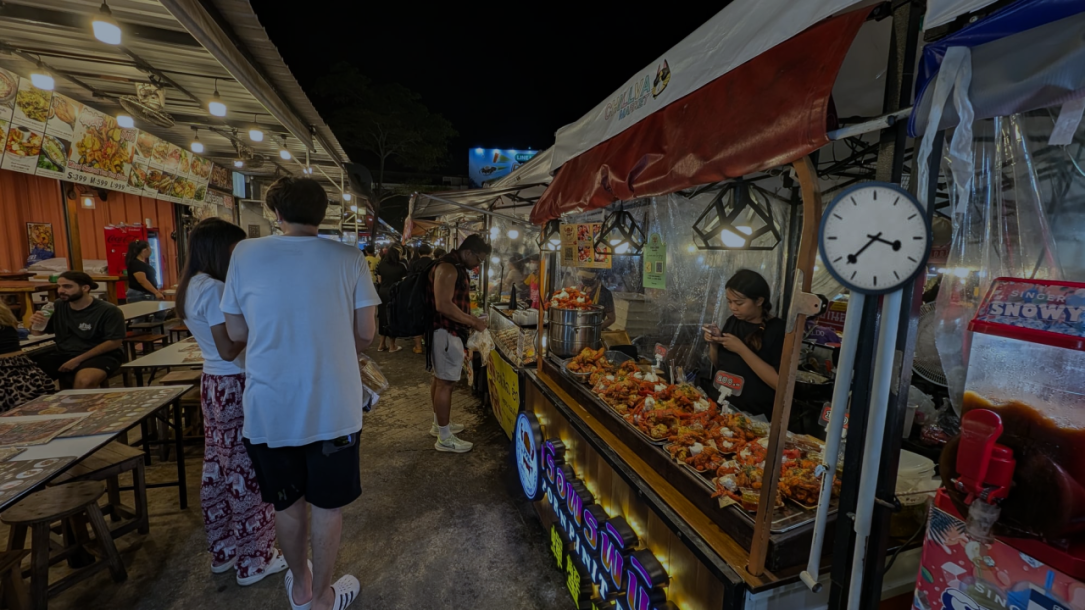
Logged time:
h=3 m=38
